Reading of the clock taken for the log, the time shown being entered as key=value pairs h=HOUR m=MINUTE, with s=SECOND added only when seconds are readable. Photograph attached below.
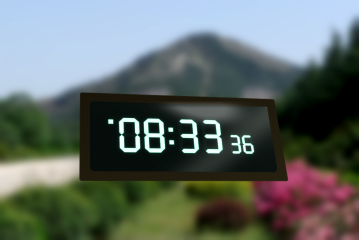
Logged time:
h=8 m=33 s=36
